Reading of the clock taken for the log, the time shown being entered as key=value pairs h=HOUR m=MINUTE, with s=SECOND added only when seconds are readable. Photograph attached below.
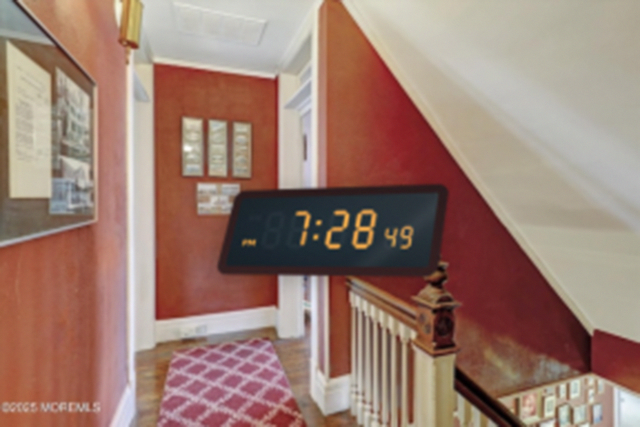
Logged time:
h=7 m=28 s=49
